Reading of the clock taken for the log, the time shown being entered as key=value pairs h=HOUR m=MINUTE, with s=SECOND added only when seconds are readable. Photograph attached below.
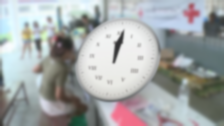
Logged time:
h=12 m=1
